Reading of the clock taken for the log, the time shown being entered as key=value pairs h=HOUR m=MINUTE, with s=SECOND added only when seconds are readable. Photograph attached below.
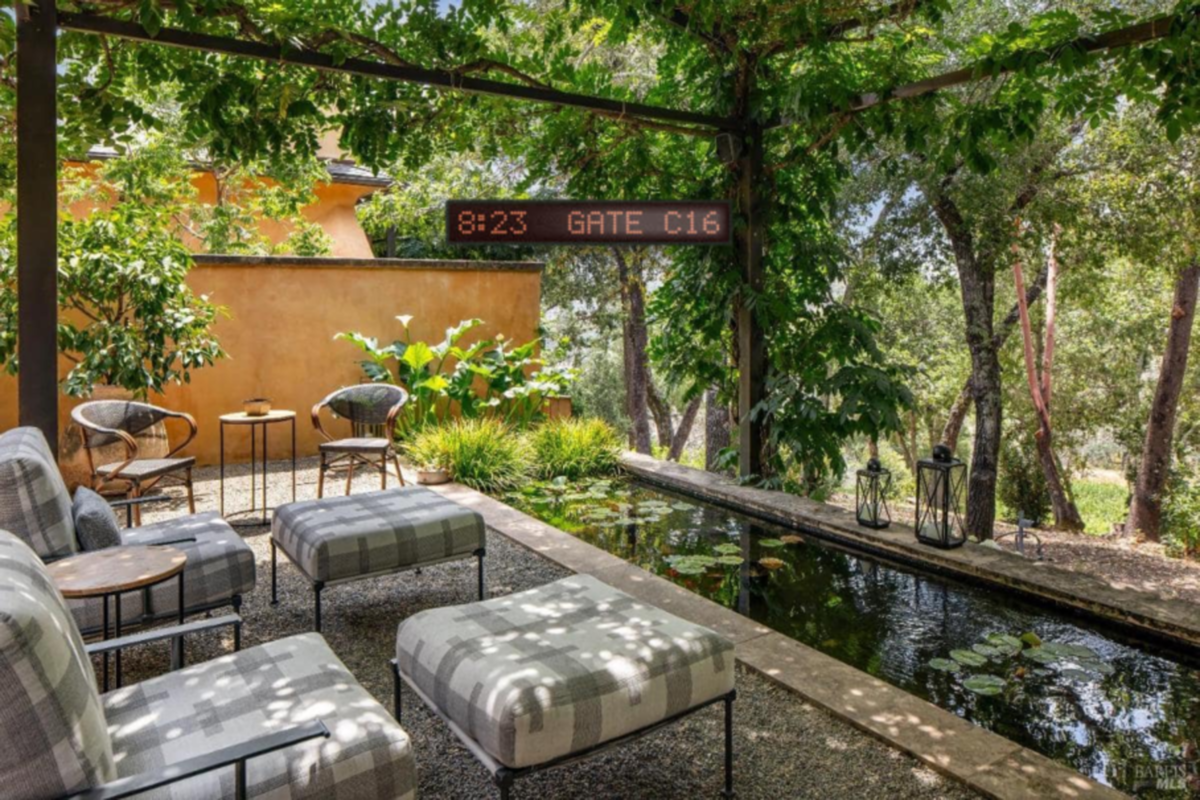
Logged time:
h=8 m=23
